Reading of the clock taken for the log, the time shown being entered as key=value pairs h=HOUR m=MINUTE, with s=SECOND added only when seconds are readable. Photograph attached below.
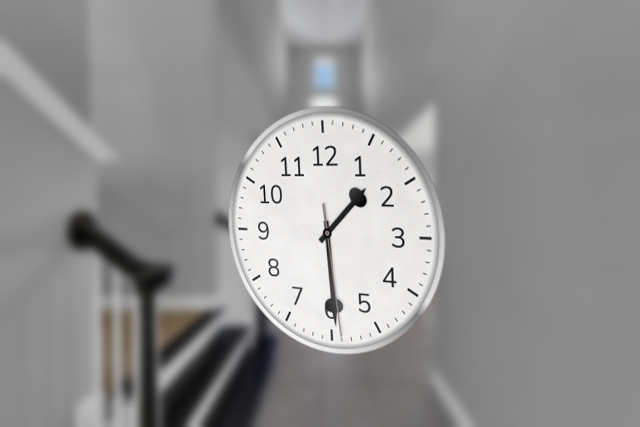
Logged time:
h=1 m=29 s=29
